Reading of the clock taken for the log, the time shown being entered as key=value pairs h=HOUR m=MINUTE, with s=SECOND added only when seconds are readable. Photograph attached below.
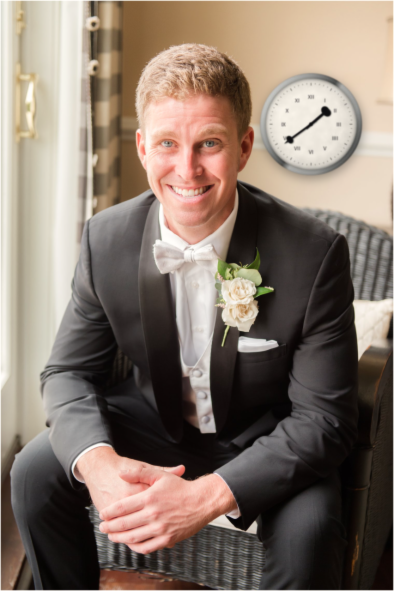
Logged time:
h=1 m=39
